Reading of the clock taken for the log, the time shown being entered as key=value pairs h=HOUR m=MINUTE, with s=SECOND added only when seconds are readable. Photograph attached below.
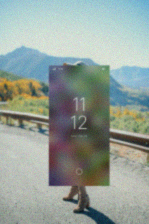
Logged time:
h=11 m=12
